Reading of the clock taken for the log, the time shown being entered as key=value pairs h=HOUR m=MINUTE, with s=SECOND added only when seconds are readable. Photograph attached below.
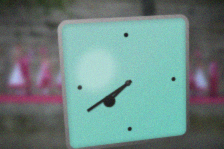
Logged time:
h=7 m=40
